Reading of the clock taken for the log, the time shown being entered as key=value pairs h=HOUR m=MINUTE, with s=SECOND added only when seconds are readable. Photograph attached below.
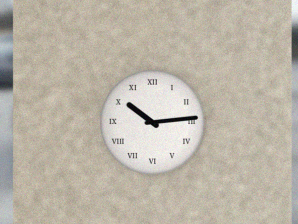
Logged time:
h=10 m=14
